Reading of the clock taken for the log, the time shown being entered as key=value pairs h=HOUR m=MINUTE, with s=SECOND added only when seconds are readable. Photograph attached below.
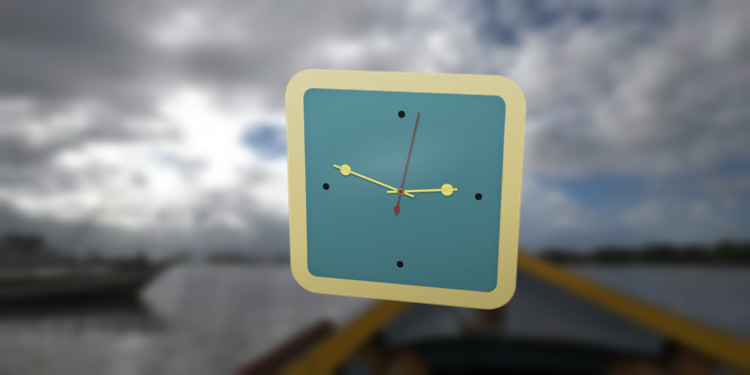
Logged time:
h=2 m=48 s=2
